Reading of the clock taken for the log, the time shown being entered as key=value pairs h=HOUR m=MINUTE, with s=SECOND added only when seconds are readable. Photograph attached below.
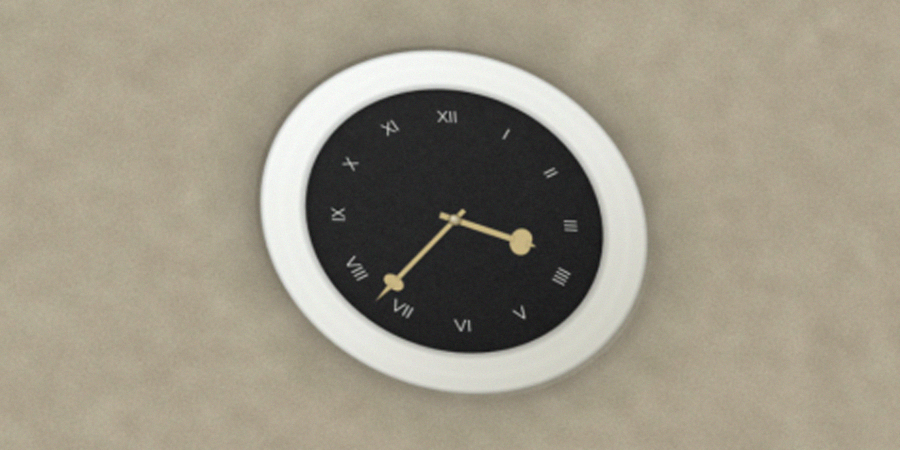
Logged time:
h=3 m=37
